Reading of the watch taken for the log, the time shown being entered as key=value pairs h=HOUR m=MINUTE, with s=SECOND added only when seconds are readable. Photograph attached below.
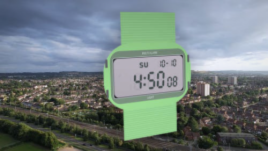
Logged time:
h=4 m=50 s=8
